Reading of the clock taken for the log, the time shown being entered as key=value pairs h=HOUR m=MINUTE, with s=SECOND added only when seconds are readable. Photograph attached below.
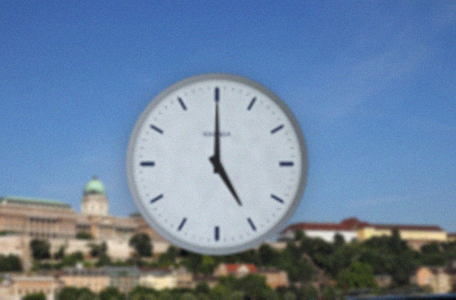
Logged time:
h=5 m=0
